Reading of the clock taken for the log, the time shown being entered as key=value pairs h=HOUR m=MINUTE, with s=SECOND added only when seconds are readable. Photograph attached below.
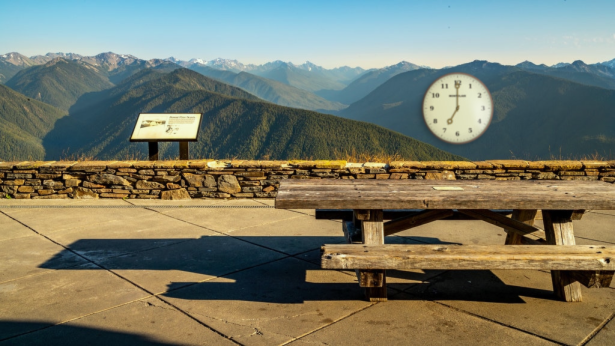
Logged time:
h=7 m=0
